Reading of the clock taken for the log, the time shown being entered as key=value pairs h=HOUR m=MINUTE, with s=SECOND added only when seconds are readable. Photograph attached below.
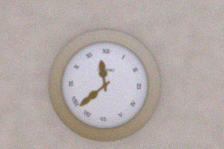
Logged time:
h=11 m=38
